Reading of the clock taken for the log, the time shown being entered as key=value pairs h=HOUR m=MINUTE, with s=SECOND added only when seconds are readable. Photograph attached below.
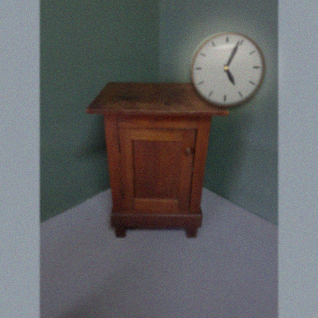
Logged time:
h=5 m=4
